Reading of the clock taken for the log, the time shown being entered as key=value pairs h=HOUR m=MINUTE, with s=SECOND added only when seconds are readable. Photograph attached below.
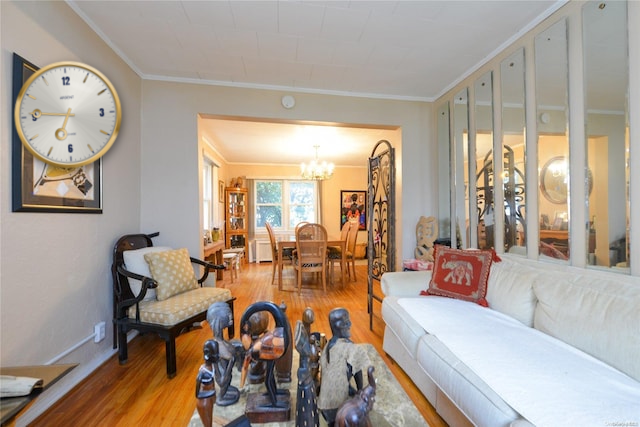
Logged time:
h=6 m=46
